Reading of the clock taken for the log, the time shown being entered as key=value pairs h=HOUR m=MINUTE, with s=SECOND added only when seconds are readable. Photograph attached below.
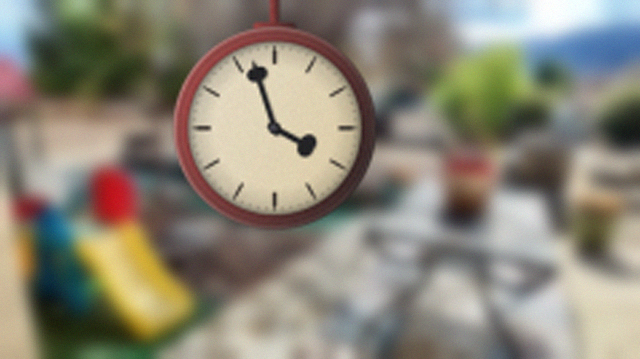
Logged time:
h=3 m=57
